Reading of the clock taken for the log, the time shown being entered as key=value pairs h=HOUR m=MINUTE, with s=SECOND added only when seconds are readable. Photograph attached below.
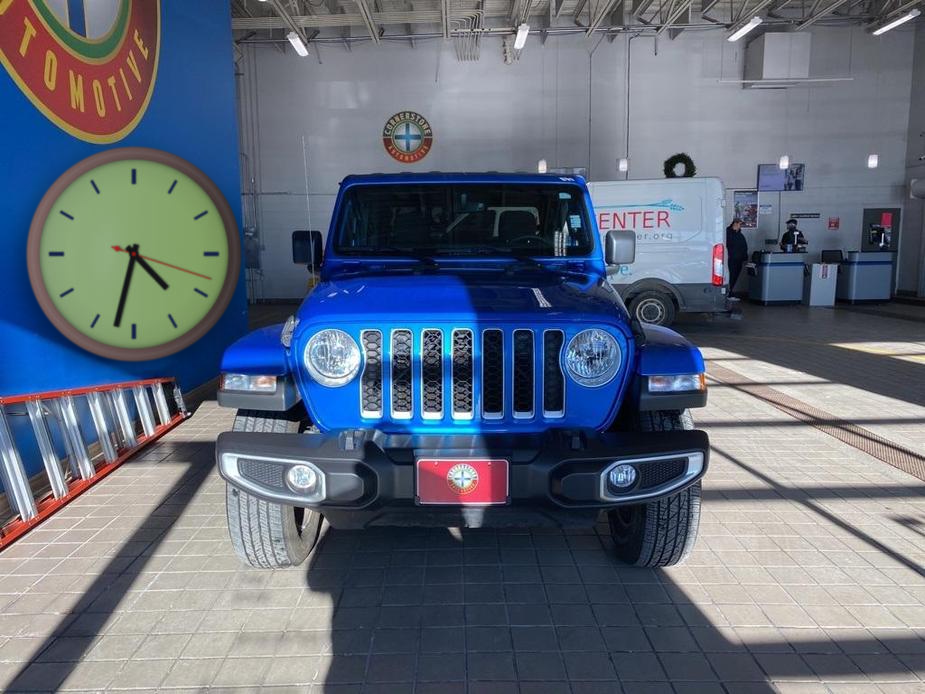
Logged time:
h=4 m=32 s=18
